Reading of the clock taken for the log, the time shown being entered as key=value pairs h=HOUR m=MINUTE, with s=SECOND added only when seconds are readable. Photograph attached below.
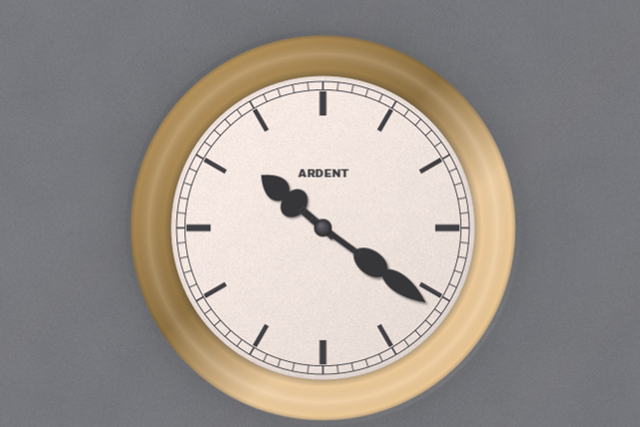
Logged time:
h=10 m=21
